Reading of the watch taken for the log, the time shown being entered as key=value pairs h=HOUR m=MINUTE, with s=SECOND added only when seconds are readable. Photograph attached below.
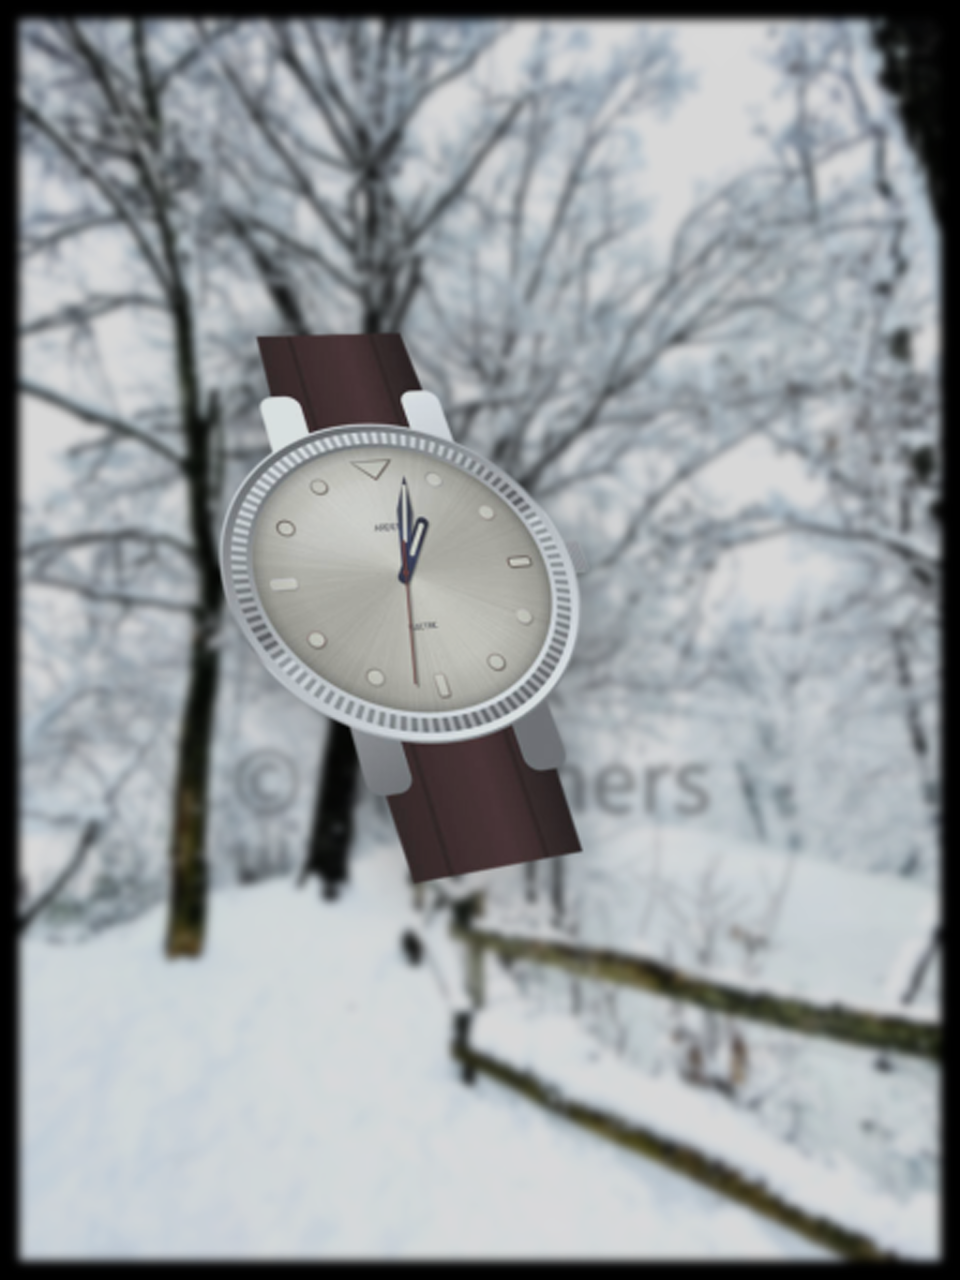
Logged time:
h=1 m=2 s=32
